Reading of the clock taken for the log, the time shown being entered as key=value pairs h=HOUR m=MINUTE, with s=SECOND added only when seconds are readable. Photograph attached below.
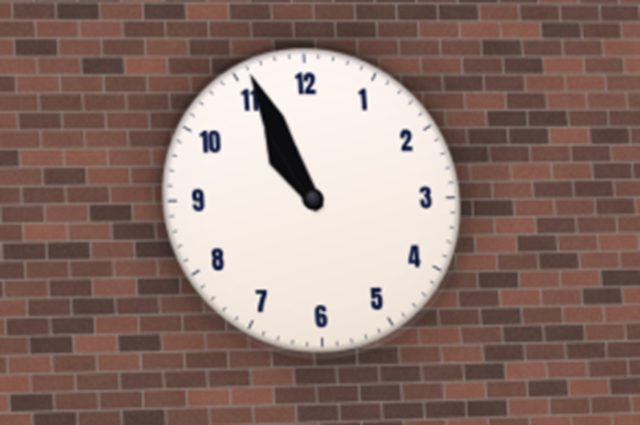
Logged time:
h=10 m=56
